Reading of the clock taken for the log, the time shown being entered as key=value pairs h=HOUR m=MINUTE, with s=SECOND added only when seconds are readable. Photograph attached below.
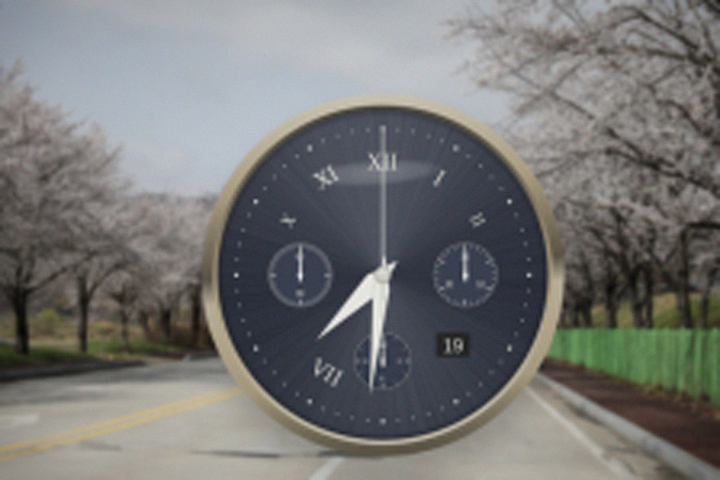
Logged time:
h=7 m=31
